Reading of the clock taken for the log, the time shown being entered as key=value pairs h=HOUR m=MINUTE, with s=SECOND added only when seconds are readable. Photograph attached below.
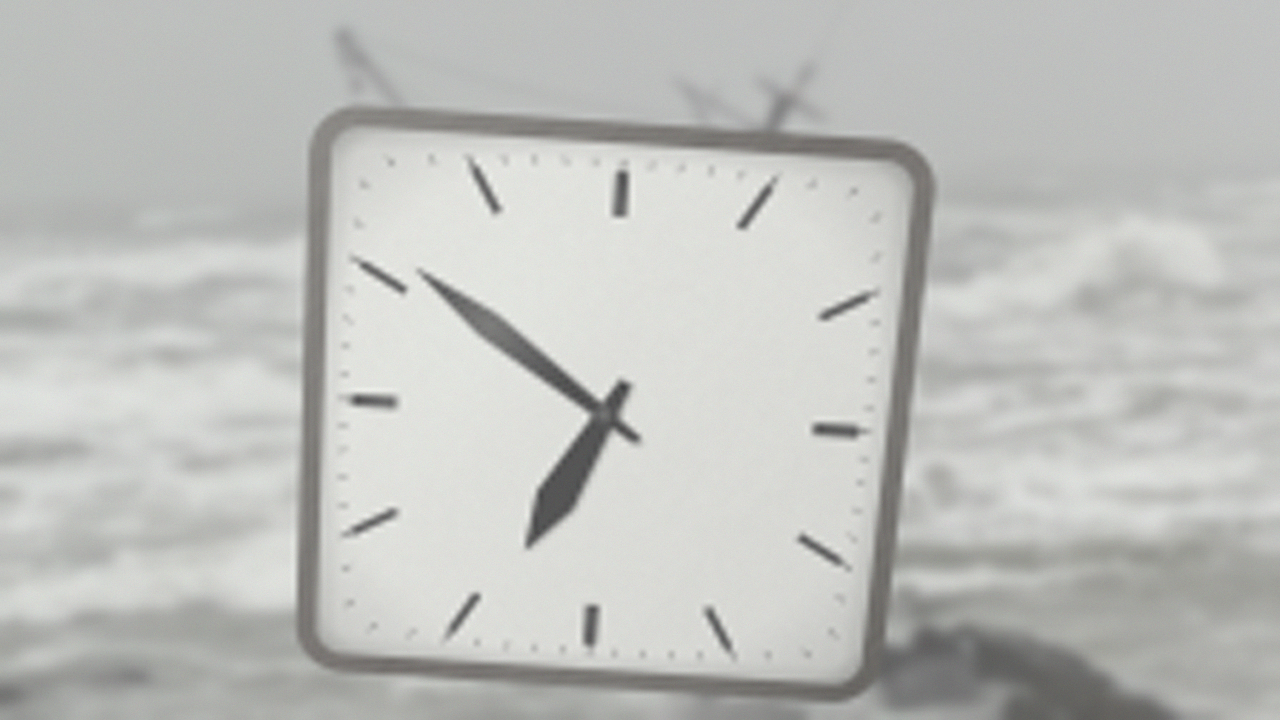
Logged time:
h=6 m=51
